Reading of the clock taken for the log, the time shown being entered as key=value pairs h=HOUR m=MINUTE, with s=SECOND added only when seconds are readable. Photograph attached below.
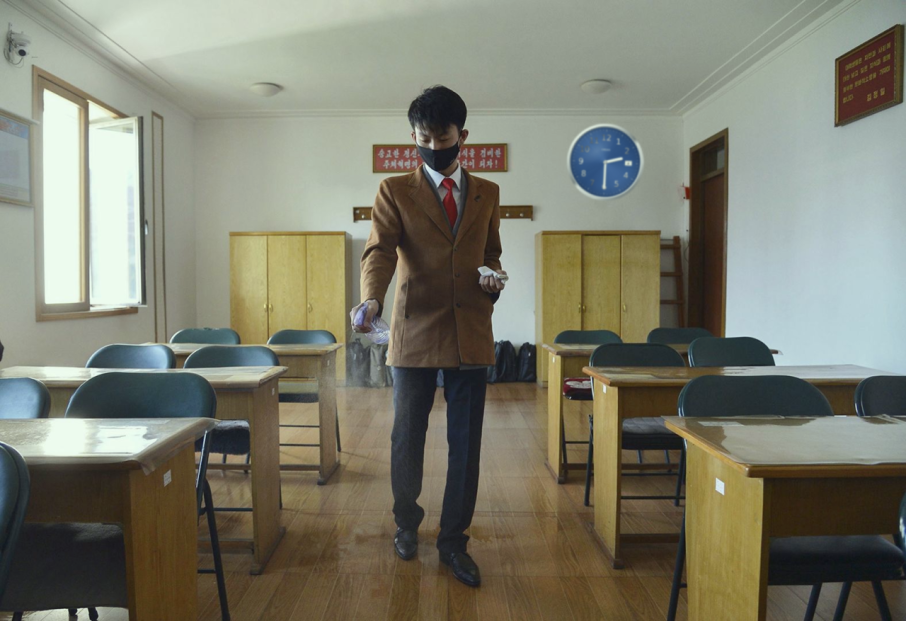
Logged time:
h=2 m=30
